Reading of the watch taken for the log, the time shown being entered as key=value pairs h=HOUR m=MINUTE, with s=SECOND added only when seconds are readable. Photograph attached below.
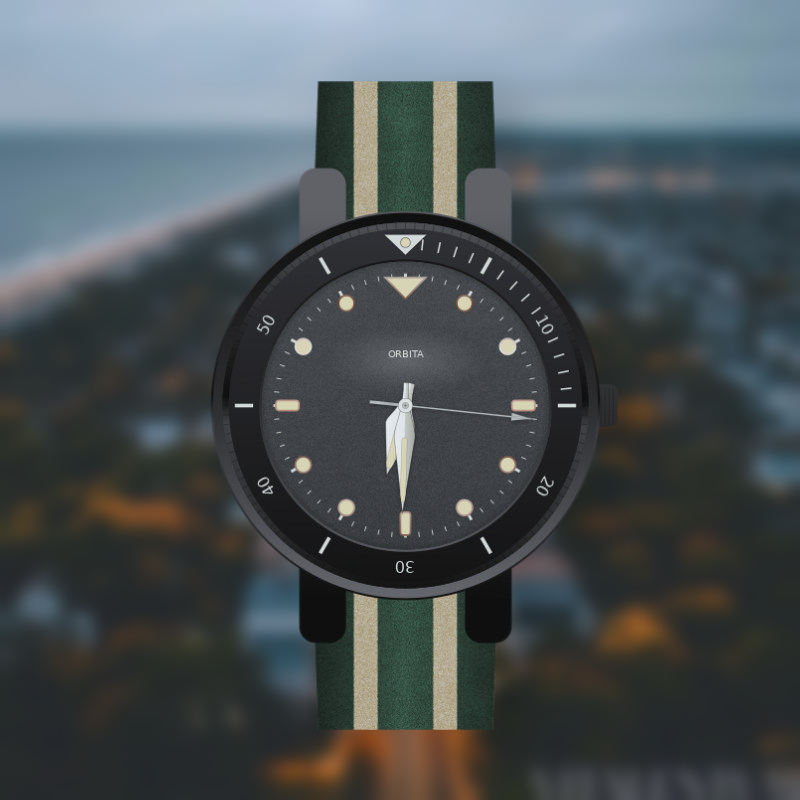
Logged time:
h=6 m=30 s=16
